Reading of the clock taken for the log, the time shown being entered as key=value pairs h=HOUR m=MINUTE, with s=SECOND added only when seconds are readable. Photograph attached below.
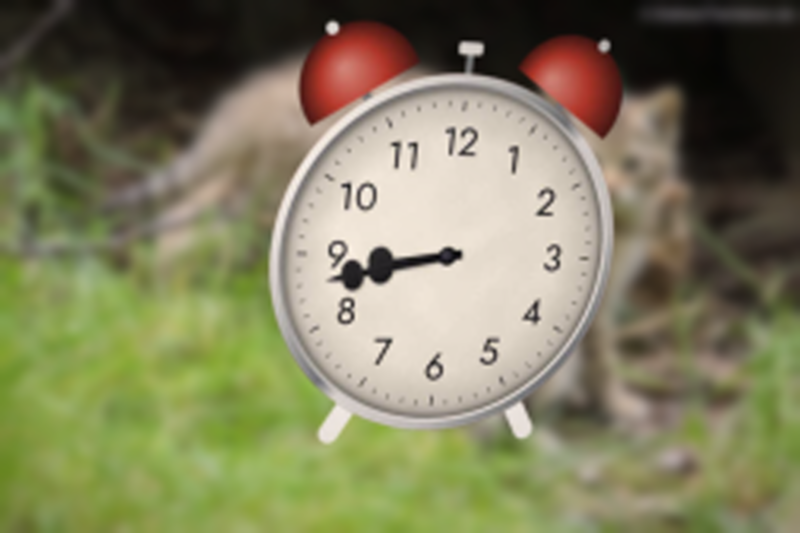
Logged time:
h=8 m=43
